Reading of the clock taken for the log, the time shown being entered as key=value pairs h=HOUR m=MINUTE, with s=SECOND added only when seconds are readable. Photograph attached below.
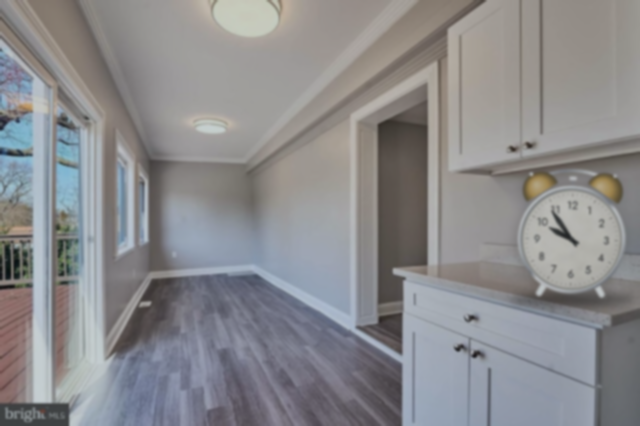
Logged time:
h=9 m=54
